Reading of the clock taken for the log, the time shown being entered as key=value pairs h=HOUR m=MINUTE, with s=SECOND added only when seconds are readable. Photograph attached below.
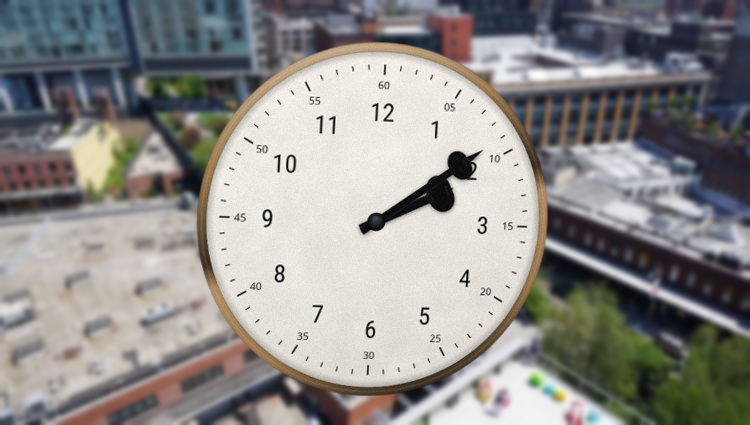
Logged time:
h=2 m=9
